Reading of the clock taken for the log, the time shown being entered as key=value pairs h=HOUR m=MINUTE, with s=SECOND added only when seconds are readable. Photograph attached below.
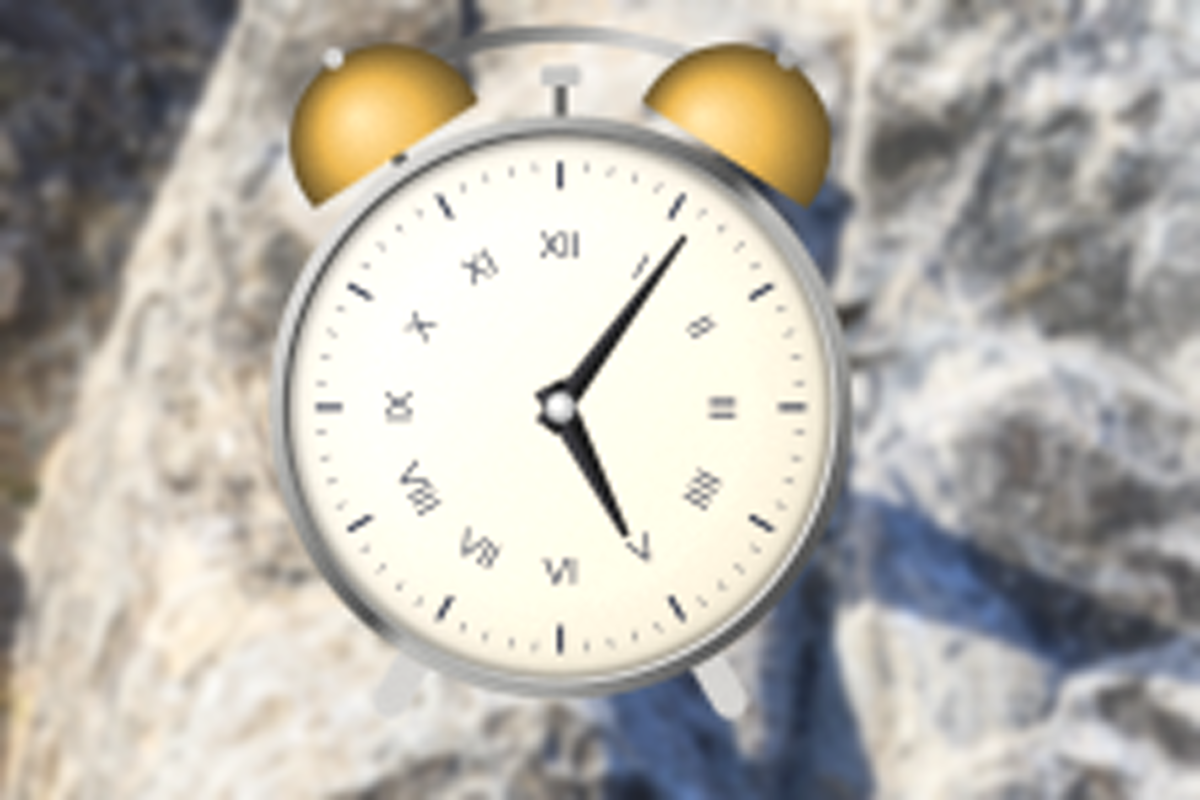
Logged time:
h=5 m=6
